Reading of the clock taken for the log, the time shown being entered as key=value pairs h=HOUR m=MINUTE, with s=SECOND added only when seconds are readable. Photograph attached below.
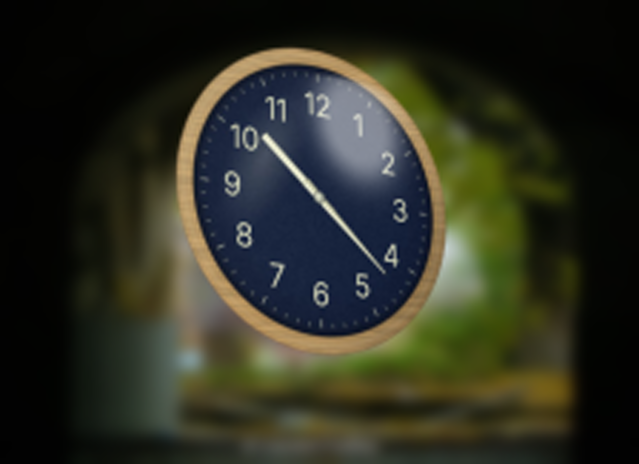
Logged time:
h=10 m=22
